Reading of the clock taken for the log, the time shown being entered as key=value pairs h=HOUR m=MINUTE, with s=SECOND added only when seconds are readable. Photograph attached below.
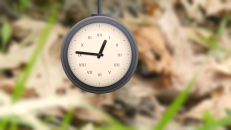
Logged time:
h=12 m=46
